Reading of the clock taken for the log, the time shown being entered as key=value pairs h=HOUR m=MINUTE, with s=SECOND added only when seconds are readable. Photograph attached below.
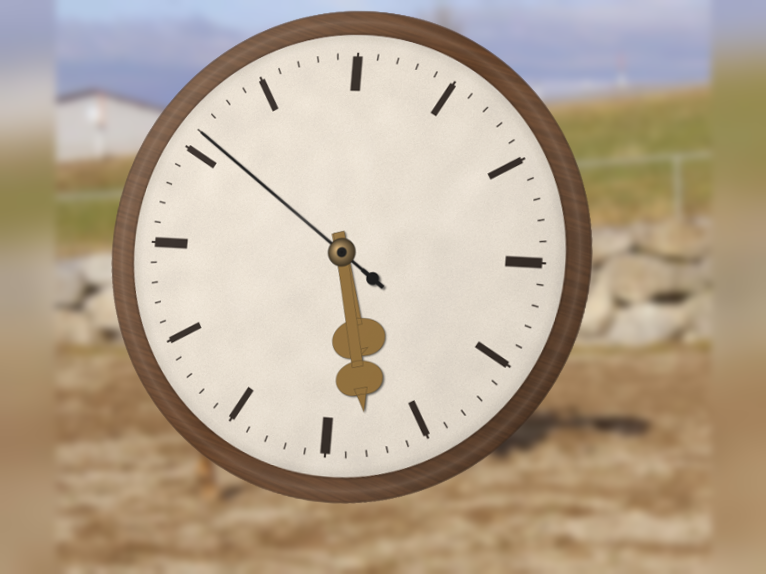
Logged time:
h=5 m=27 s=51
